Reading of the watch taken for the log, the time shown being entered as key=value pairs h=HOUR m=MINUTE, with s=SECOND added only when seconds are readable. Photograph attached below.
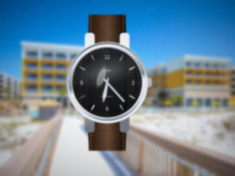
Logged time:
h=6 m=23
